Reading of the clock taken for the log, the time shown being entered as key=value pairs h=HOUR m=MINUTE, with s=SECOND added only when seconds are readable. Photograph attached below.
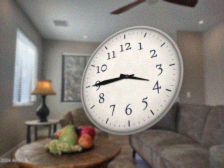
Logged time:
h=3 m=45
